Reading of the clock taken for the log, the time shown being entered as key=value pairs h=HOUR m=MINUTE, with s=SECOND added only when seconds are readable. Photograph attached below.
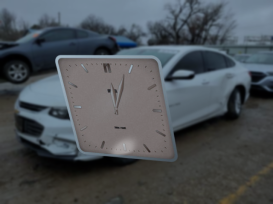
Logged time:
h=12 m=4
